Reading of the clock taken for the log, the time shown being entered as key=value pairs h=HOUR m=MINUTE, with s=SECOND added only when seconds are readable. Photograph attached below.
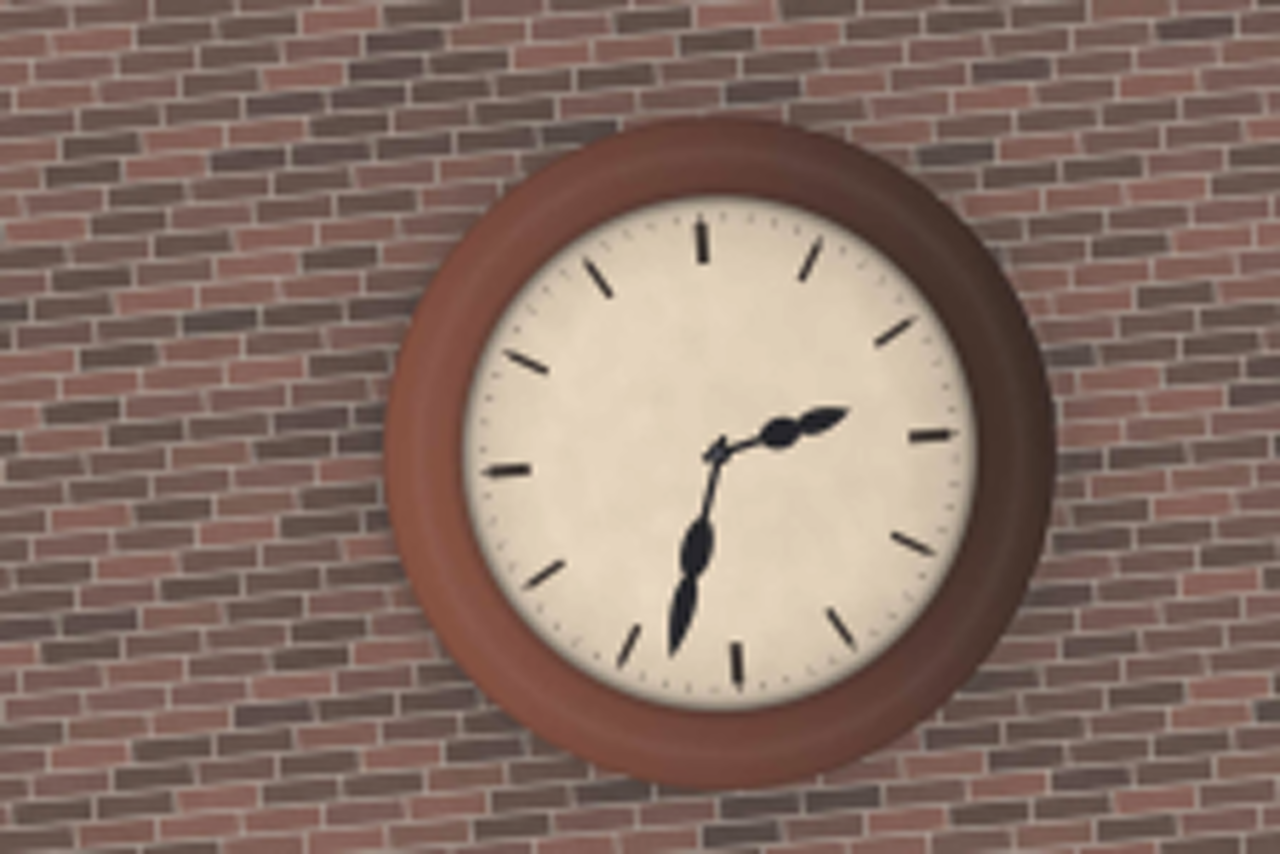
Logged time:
h=2 m=33
